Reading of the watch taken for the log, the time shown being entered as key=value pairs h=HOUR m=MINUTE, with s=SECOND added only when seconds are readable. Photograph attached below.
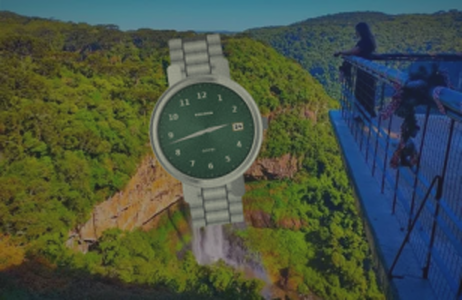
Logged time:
h=2 m=43
